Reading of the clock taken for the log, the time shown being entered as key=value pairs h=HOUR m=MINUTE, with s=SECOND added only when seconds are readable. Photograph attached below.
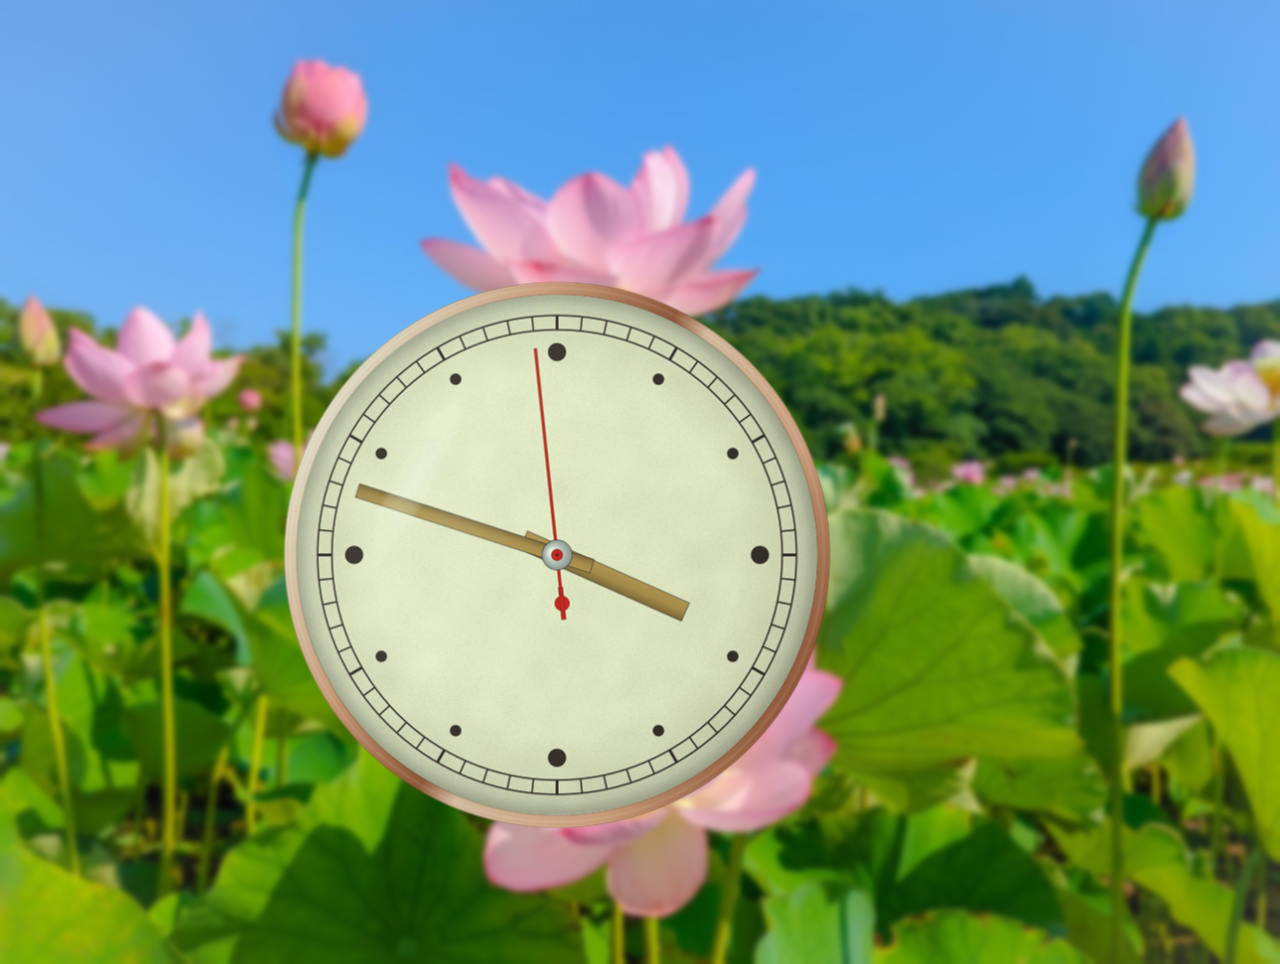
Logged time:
h=3 m=47 s=59
